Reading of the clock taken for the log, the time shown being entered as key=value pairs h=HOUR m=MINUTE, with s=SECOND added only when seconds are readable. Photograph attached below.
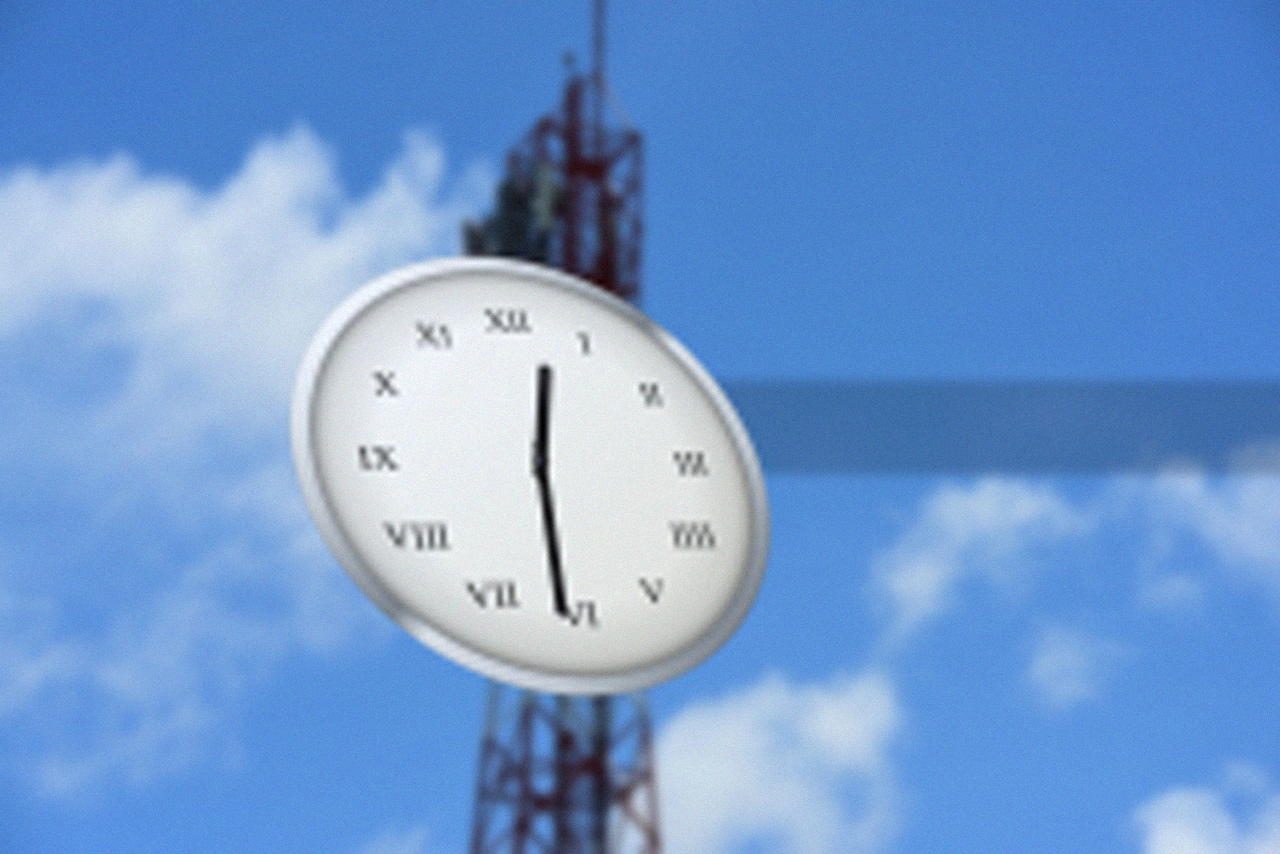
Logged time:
h=12 m=31
